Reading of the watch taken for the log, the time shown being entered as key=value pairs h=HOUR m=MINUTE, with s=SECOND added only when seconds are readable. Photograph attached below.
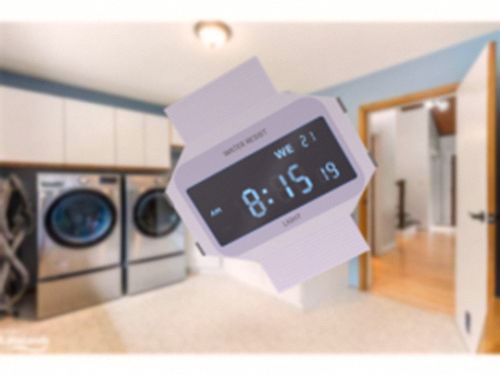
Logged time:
h=8 m=15 s=19
